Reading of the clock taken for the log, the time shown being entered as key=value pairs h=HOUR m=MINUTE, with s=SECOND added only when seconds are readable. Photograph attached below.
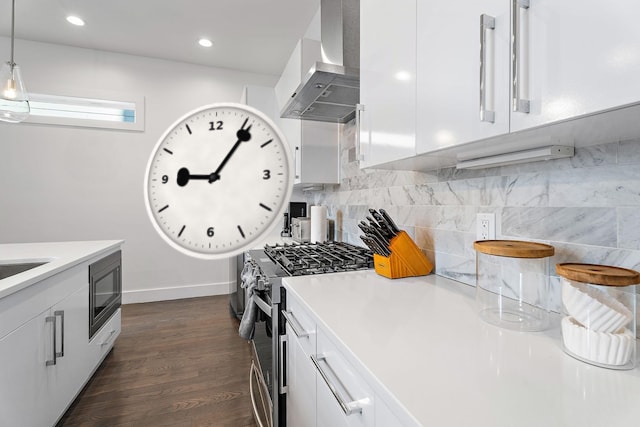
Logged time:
h=9 m=6
